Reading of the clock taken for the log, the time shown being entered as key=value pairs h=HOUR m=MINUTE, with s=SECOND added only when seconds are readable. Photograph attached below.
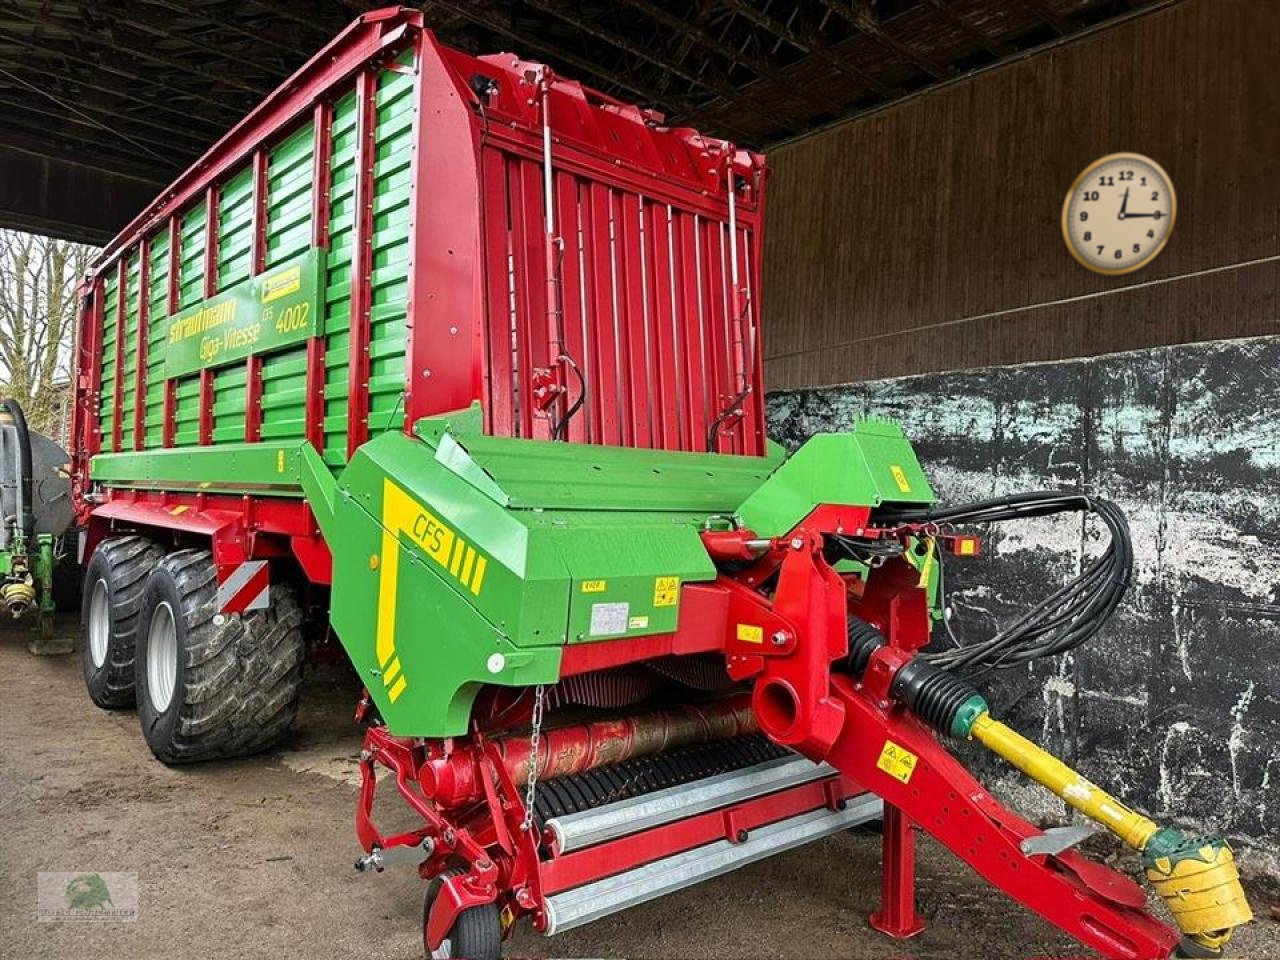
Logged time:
h=12 m=15
